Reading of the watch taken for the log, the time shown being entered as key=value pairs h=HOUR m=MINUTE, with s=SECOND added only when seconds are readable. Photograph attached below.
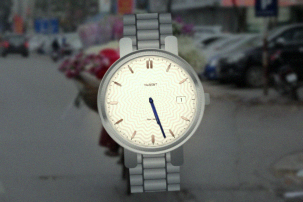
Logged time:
h=5 m=27
